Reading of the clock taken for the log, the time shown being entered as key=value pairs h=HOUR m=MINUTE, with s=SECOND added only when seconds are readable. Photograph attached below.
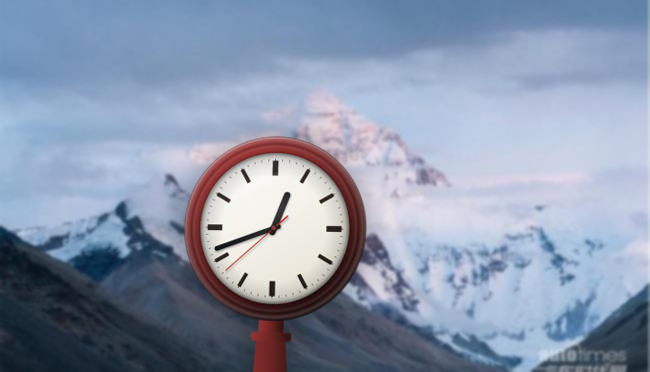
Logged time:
h=12 m=41 s=38
